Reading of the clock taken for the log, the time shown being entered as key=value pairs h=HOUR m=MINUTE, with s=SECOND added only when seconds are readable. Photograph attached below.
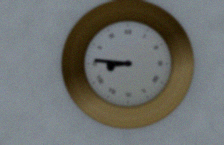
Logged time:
h=8 m=46
